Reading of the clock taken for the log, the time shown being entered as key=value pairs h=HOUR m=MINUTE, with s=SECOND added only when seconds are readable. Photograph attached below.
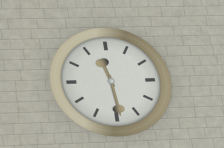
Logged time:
h=11 m=29
